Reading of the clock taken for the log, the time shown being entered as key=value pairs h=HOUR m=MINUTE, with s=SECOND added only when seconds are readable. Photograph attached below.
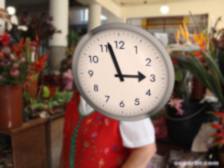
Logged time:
h=2 m=57
